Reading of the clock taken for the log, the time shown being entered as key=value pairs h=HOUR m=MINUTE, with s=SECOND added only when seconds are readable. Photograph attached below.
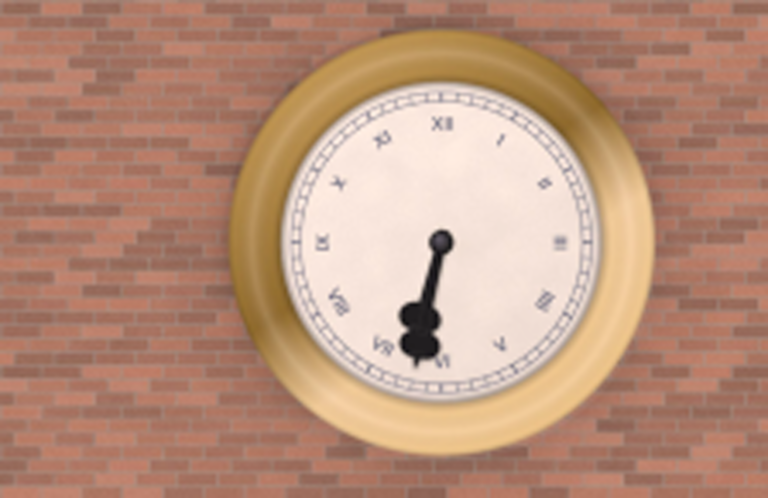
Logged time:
h=6 m=32
